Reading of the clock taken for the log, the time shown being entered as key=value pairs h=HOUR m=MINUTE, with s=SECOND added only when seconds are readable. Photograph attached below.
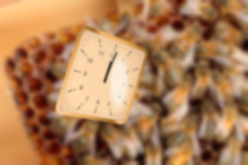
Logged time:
h=12 m=1
